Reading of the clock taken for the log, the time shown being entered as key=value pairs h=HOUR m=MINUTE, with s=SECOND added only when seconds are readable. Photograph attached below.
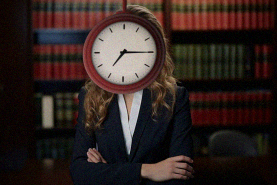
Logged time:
h=7 m=15
